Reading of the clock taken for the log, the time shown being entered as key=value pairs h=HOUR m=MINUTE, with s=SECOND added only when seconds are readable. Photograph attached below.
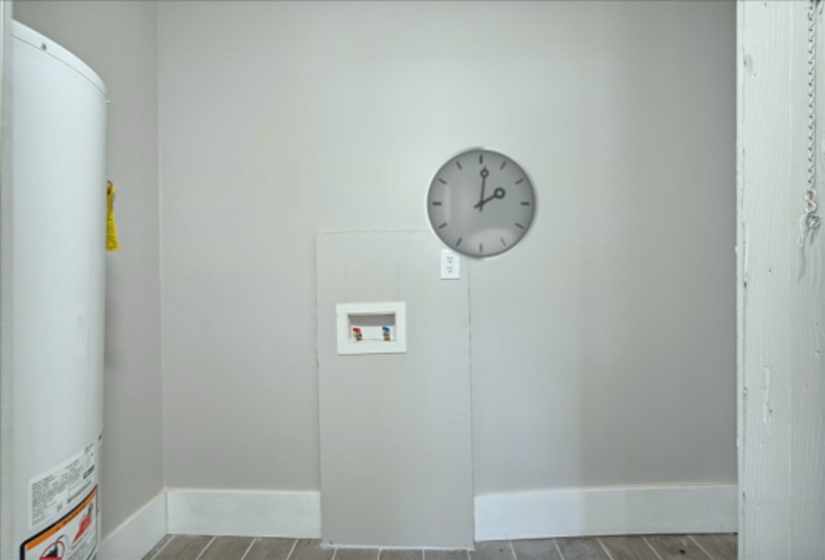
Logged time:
h=2 m=1
